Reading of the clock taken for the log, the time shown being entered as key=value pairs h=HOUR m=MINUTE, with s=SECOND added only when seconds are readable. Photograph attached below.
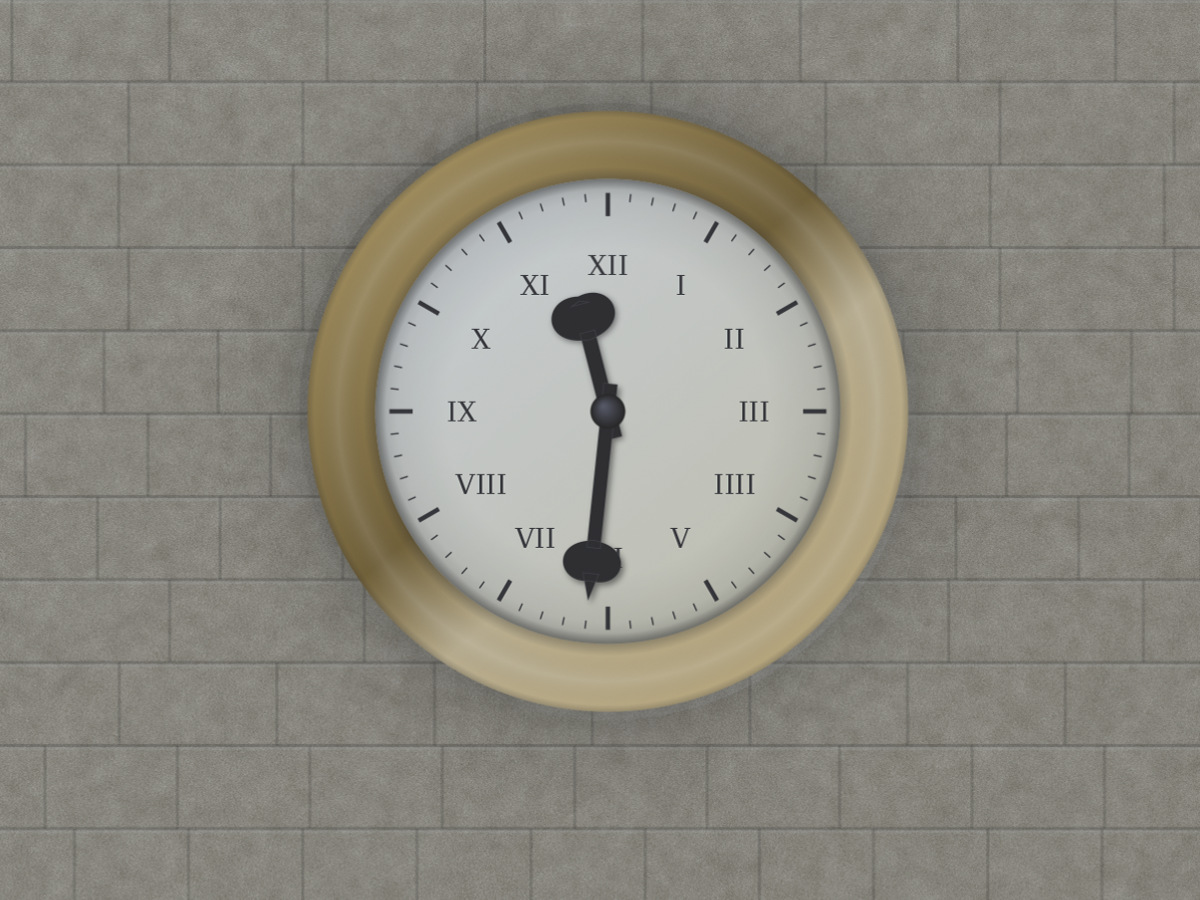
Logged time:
h=11 m=31
